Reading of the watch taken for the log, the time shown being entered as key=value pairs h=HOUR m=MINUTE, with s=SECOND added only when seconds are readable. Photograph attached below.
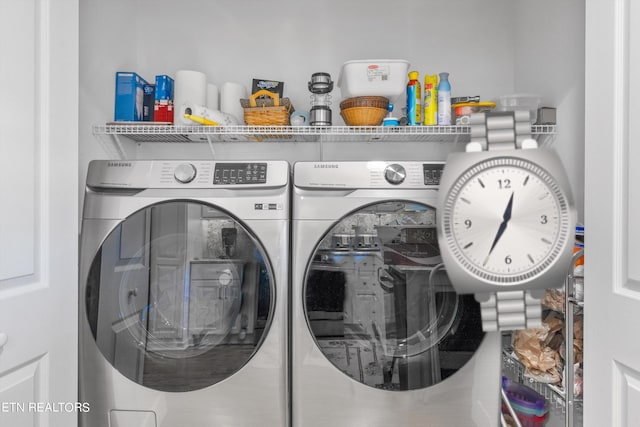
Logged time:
h=12 m=35
